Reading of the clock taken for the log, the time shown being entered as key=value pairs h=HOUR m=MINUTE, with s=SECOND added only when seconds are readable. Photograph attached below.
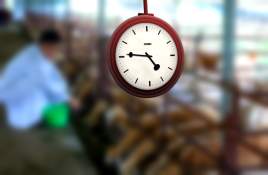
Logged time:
h=4 m=46
